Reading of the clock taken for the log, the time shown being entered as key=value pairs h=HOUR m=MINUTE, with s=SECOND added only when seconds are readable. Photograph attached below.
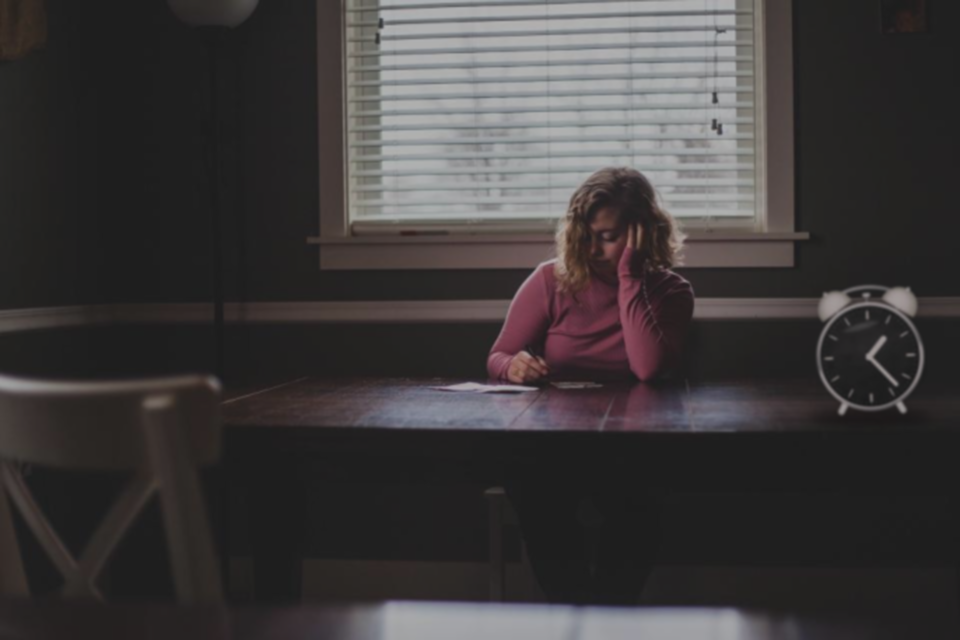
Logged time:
h=1 m=23
